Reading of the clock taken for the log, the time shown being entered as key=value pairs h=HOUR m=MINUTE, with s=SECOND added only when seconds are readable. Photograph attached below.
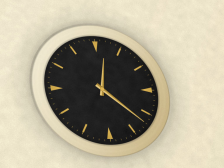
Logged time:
h=12 m=22
